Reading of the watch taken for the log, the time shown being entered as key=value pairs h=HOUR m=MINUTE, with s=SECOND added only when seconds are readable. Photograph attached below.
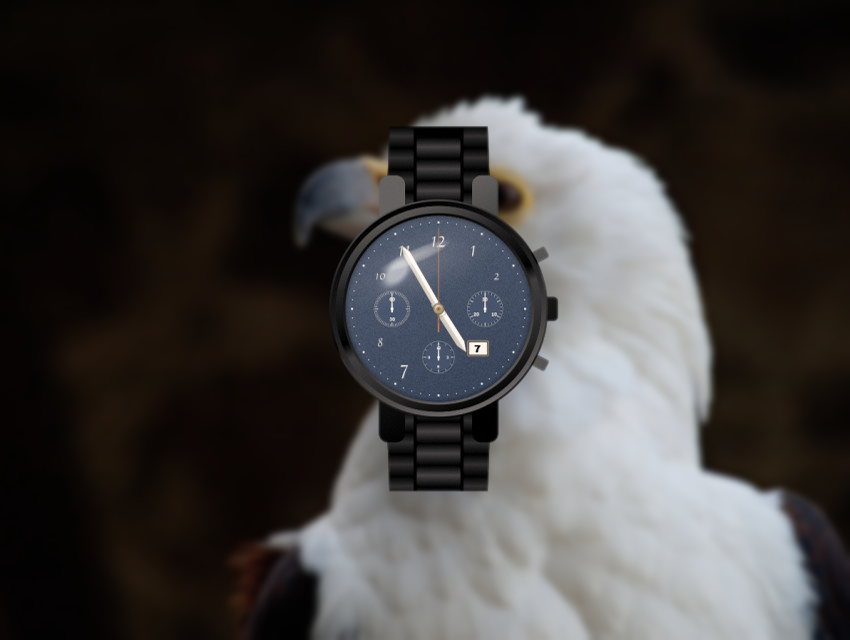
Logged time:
h=4 m=55
